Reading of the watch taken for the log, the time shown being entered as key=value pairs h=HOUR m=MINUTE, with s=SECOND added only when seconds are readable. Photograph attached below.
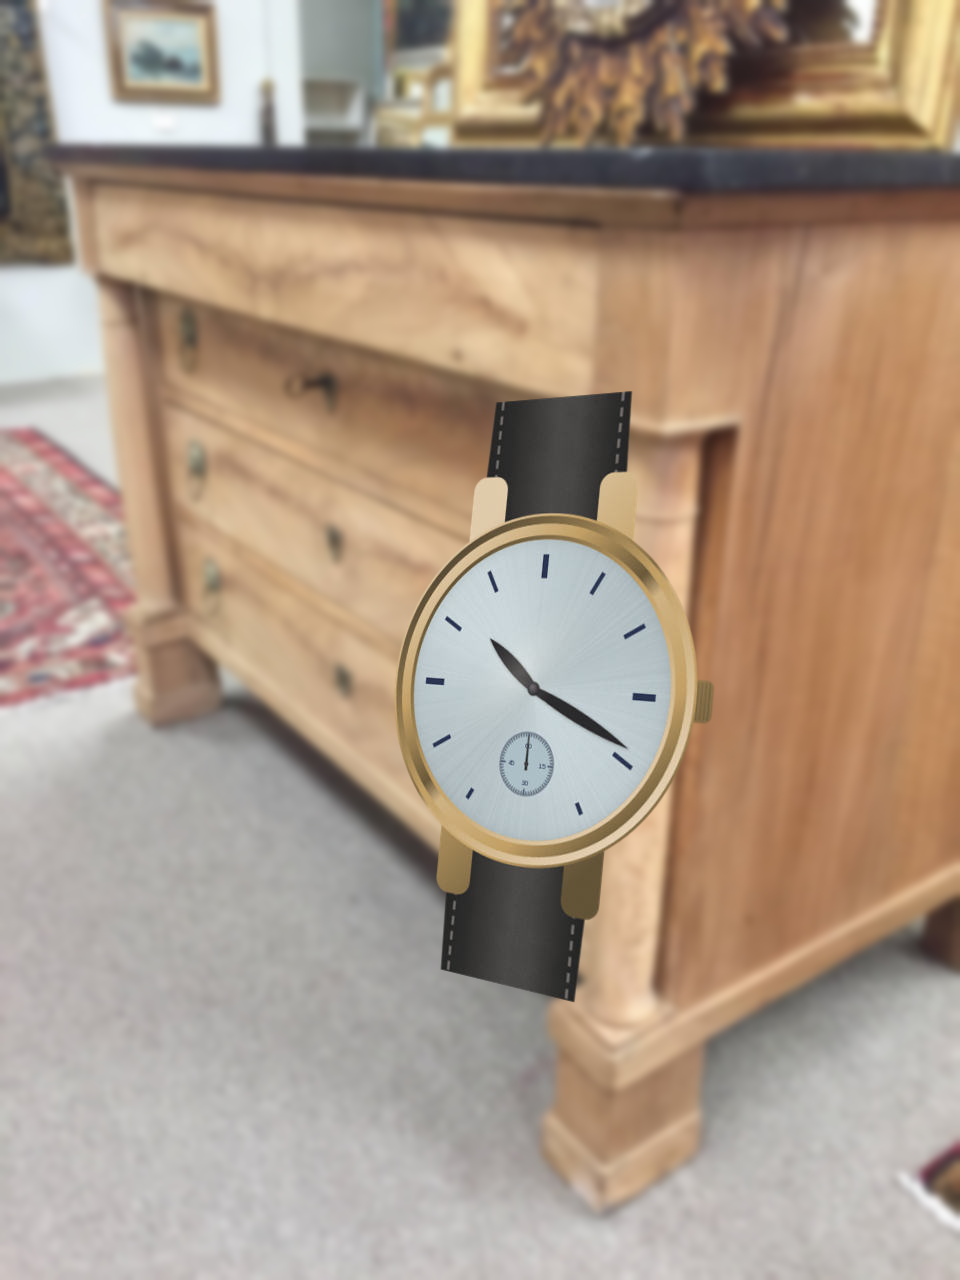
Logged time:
h=10 m=19
